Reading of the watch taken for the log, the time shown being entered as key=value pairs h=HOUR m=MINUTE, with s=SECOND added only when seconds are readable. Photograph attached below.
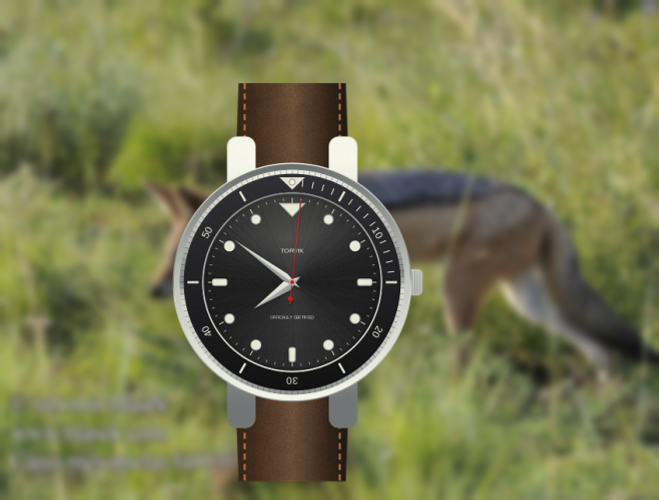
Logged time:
h=7 m=51 s=1
